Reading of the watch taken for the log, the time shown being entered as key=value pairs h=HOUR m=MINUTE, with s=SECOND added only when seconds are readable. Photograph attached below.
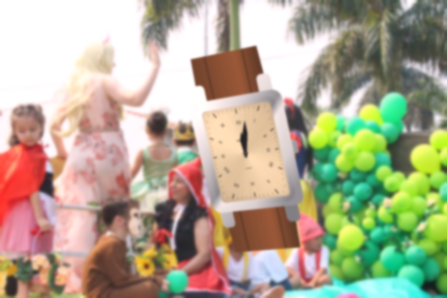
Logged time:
h=12 m=2
